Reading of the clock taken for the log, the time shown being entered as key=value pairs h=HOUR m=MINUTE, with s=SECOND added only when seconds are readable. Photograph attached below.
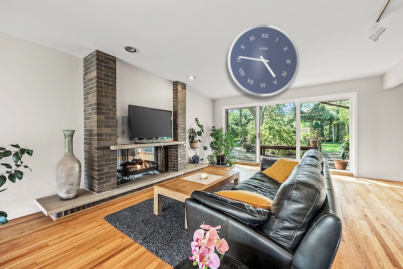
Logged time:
h=4 m=46
